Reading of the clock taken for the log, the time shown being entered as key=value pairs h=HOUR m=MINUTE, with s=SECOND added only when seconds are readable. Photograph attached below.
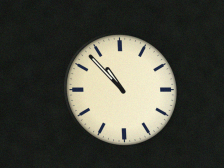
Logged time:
h=10 m=53
